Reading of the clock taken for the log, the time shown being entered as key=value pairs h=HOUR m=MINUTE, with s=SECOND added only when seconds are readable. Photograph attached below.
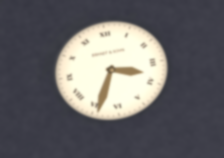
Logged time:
h=3 m=34
